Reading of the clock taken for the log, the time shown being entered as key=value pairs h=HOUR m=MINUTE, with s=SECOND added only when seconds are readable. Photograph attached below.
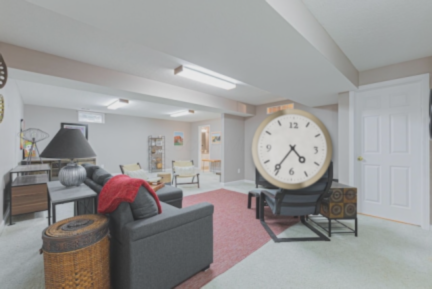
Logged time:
h=4 m=36
